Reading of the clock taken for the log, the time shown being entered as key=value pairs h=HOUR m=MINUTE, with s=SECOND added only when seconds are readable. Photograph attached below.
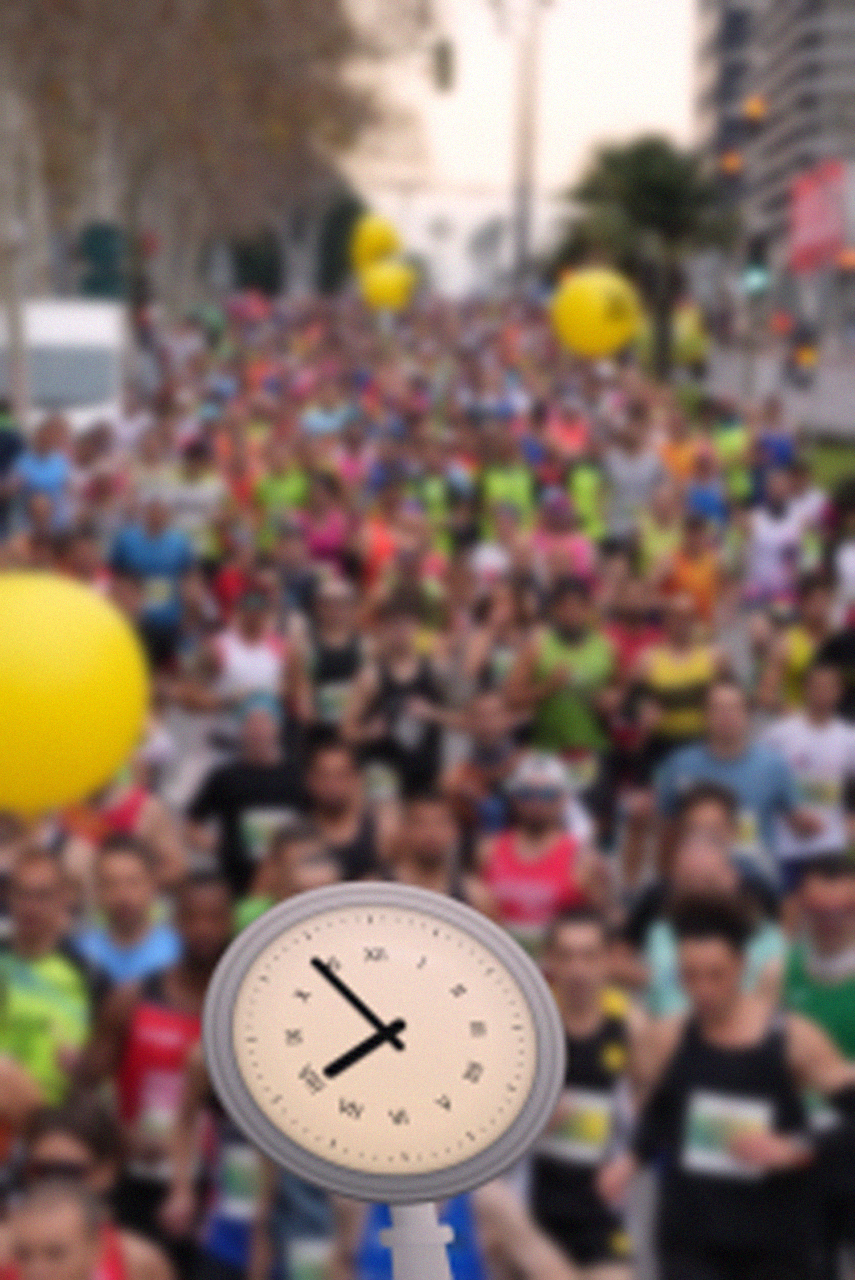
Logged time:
h=7 m=54
